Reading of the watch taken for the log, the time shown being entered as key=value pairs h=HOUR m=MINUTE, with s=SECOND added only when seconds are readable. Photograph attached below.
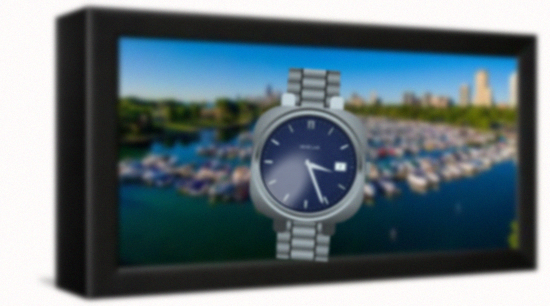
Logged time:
h=3 m=26
